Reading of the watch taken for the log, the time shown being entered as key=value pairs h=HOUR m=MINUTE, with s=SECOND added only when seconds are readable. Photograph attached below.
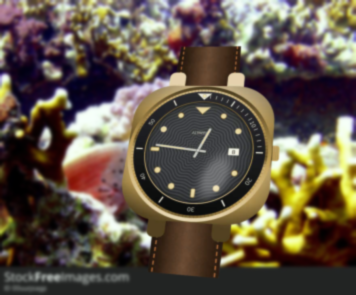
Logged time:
h=12 m=46
